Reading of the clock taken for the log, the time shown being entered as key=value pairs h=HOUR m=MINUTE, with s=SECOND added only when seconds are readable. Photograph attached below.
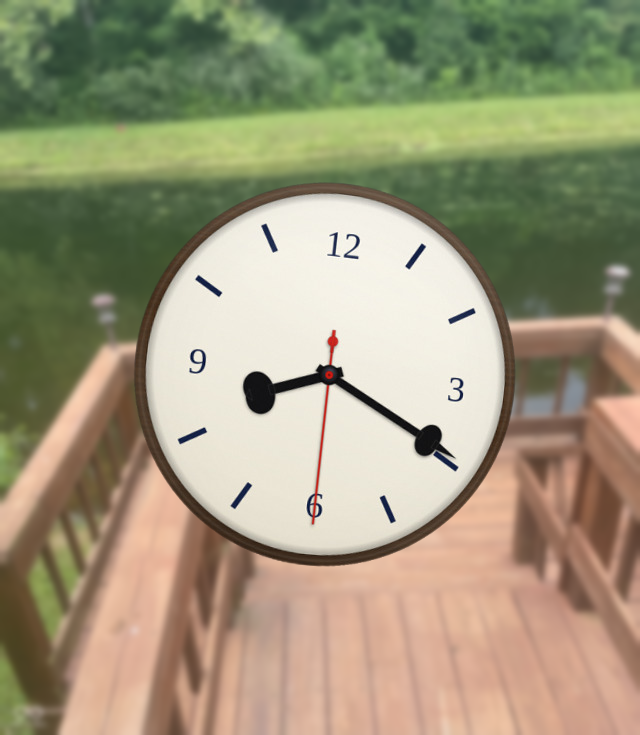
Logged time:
h=8 m=19 s=30
